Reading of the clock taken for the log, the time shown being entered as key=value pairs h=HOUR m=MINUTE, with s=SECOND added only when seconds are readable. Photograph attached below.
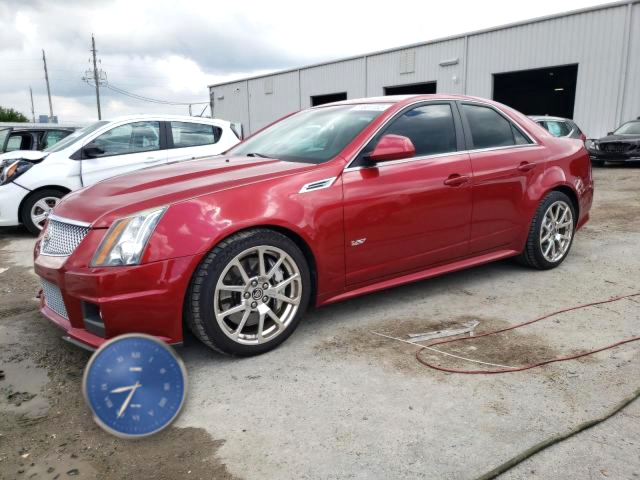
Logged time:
h=8 m=35
